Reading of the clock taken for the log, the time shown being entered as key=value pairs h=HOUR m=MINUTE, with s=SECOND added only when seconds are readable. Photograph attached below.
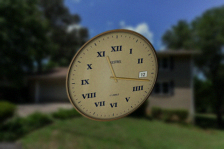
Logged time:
h=11 m=17
